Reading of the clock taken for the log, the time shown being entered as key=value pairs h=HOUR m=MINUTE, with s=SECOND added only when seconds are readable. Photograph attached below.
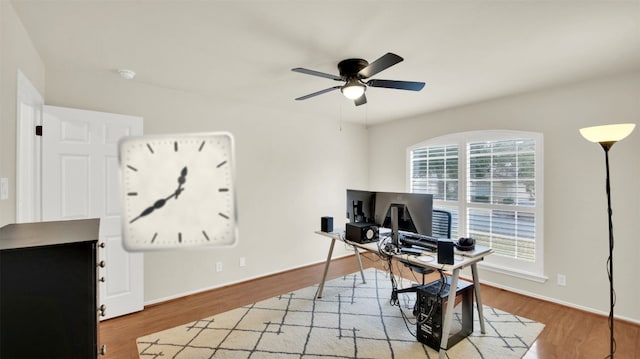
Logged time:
h=12 m=40
